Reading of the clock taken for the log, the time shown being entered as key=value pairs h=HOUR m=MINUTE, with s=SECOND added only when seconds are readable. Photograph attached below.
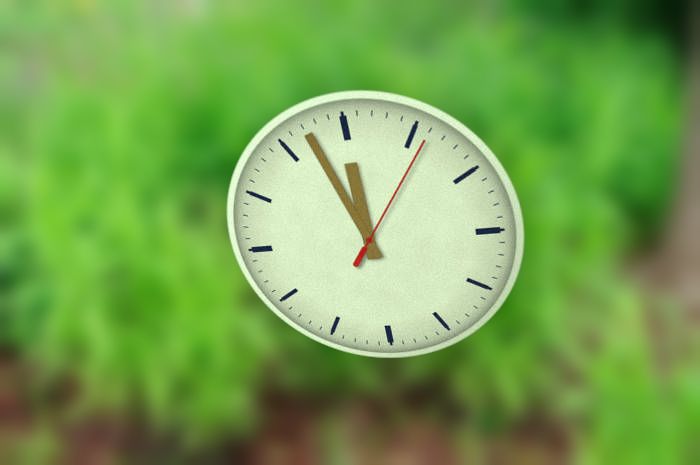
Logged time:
h=11 m=57 s=6
